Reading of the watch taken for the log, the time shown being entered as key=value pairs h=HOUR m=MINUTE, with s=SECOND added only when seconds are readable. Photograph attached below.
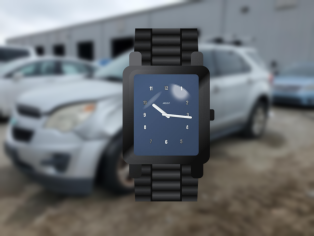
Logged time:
h=10 m=16
